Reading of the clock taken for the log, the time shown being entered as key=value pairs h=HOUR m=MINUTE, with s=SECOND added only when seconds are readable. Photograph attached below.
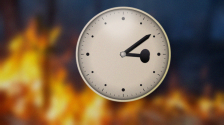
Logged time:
h=3 m=9
